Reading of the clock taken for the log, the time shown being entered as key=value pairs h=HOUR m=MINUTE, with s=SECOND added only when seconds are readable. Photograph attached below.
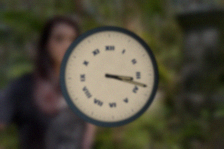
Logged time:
h=3 m=18
